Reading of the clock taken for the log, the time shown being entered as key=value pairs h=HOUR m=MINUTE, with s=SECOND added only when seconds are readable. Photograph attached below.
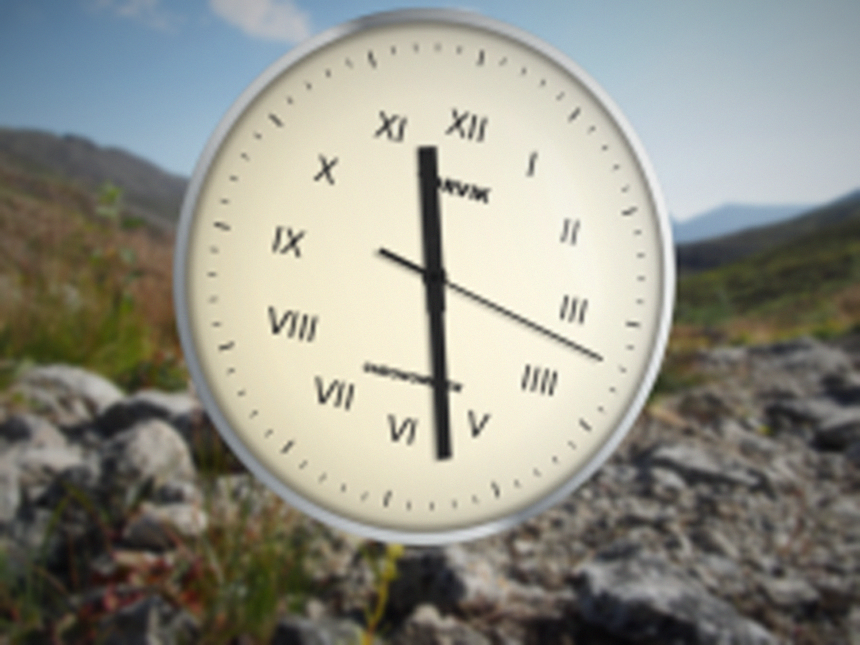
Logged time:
h=11 m=27 s=17
